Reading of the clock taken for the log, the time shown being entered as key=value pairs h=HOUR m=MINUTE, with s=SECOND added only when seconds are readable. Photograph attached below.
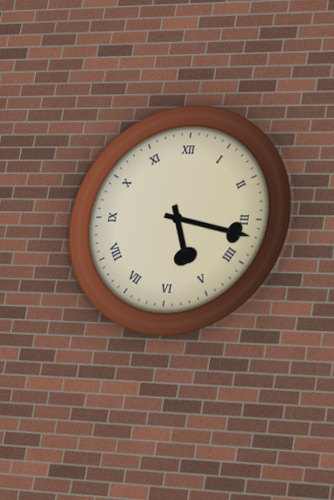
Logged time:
h=5 m=17
